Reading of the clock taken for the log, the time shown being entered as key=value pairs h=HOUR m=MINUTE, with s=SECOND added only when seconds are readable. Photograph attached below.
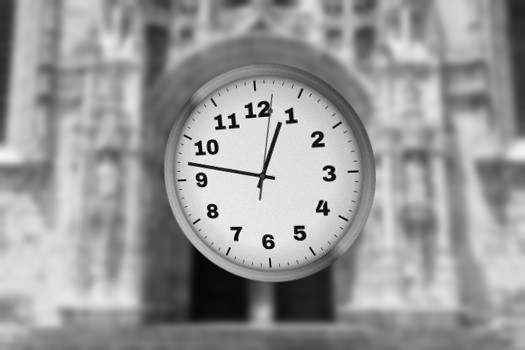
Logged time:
h=12 m=47 s=2
